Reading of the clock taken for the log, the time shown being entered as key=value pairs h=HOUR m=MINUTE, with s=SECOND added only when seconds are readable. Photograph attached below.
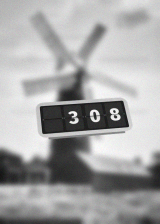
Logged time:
h=3 m=8
